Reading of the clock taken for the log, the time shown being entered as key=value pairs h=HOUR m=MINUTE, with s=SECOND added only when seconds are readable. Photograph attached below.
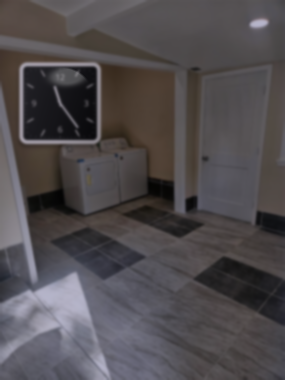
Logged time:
h=11 m=24
